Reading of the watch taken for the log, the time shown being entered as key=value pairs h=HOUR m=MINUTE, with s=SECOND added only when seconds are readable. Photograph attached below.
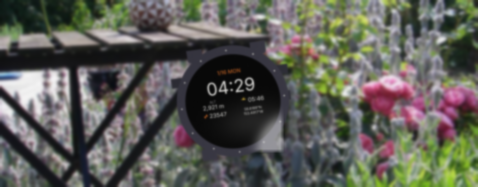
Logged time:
h=4 m=29
